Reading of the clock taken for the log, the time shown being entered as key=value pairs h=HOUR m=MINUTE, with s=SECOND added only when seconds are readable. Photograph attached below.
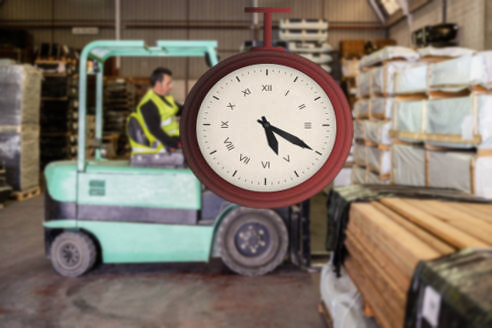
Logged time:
h=5 m=20
